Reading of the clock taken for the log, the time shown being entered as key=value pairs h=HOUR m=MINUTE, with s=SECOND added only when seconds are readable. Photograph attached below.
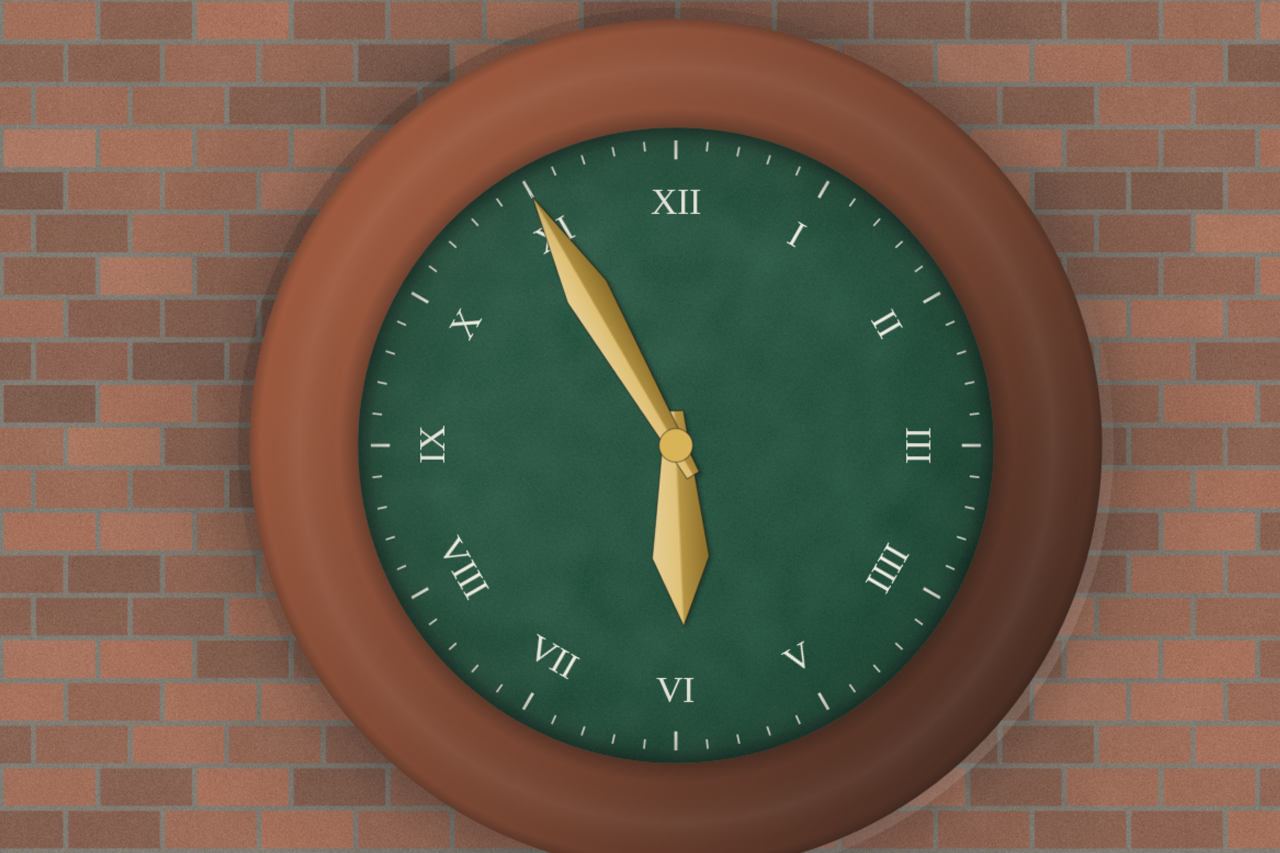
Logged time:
h=5 m=55
